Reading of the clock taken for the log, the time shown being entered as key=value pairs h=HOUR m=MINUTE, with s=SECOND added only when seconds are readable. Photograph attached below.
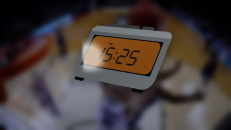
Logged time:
h=15 m=25
